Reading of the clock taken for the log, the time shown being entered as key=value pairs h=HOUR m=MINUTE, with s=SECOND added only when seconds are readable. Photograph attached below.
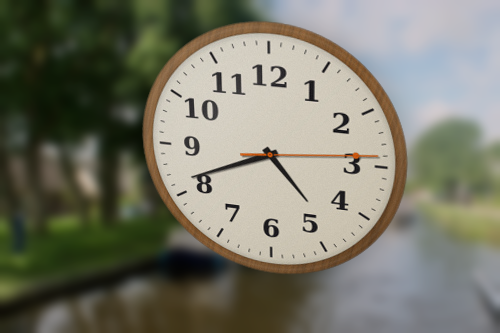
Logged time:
h=4 m=41 s=14
